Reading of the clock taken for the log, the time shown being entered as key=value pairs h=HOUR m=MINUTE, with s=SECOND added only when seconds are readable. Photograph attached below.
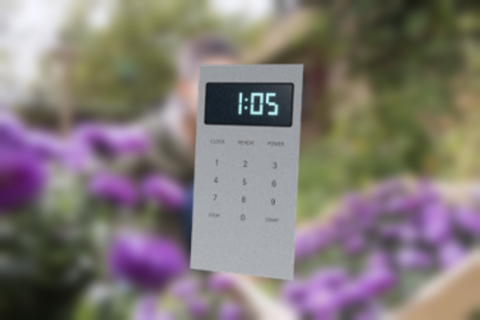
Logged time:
h=1 m=5
